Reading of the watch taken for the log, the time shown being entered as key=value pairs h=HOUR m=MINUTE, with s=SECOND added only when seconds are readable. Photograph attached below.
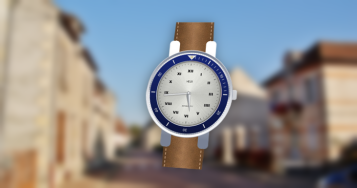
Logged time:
h=5 m=44
